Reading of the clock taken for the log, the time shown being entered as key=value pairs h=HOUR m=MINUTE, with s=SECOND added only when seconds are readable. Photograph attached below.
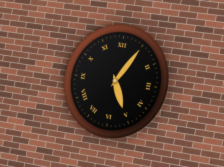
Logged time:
h=5 m=5
